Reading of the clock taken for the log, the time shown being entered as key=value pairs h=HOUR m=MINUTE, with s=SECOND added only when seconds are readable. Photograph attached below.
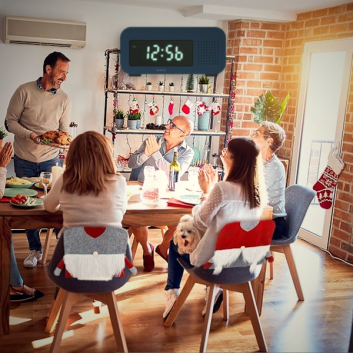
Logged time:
h=12 m=56
